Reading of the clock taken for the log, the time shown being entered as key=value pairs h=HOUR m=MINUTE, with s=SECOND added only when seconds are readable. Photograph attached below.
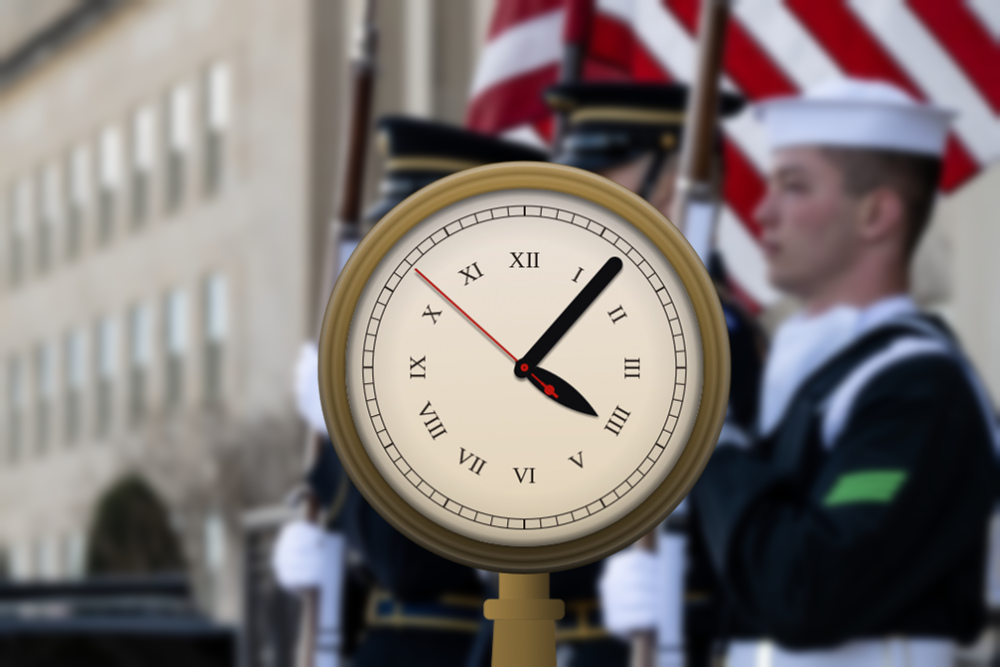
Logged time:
h=4 m=6 s=52
